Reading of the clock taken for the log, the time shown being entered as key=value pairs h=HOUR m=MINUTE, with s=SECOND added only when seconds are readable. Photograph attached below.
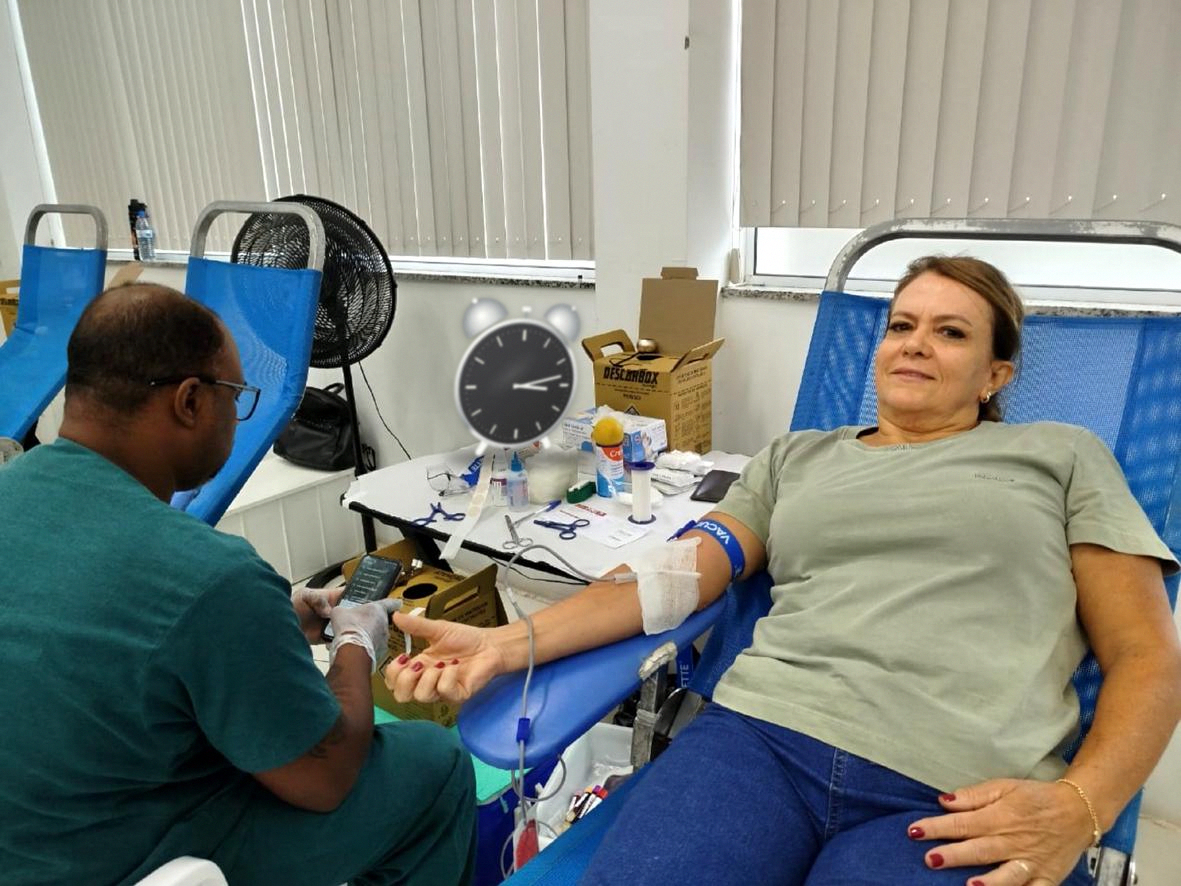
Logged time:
h=3 m=13
